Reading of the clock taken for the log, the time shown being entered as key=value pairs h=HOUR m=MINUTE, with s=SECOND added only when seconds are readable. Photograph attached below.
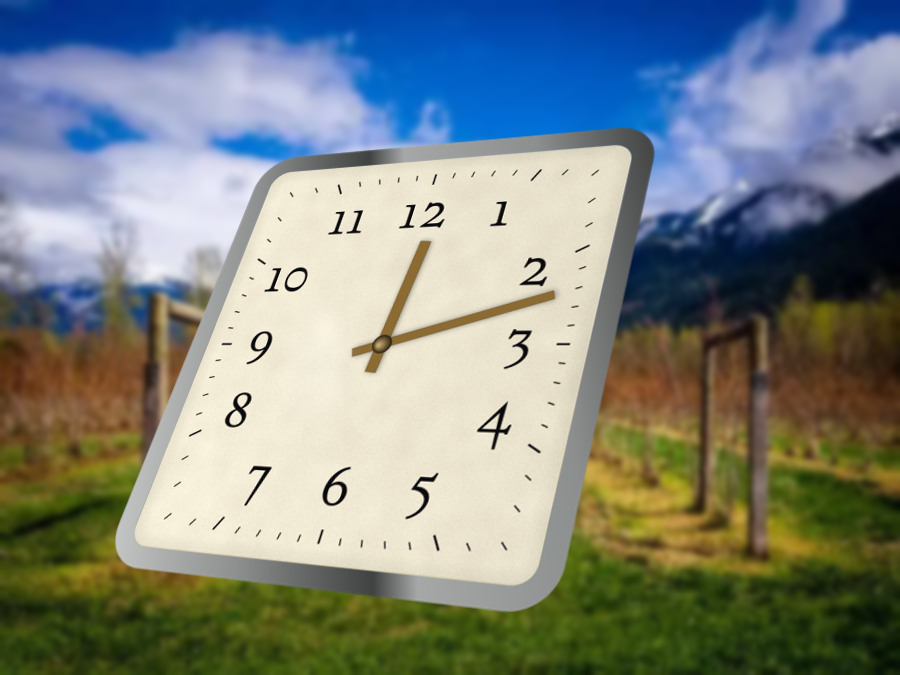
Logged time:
h=12 m=12
